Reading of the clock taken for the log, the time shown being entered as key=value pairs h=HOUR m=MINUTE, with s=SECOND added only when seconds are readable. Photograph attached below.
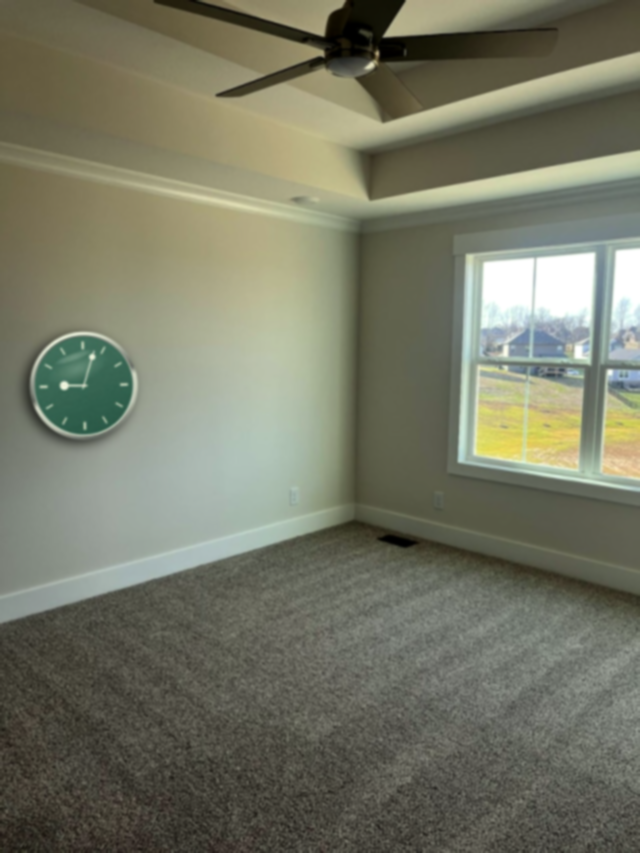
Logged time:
h=9 m=3
